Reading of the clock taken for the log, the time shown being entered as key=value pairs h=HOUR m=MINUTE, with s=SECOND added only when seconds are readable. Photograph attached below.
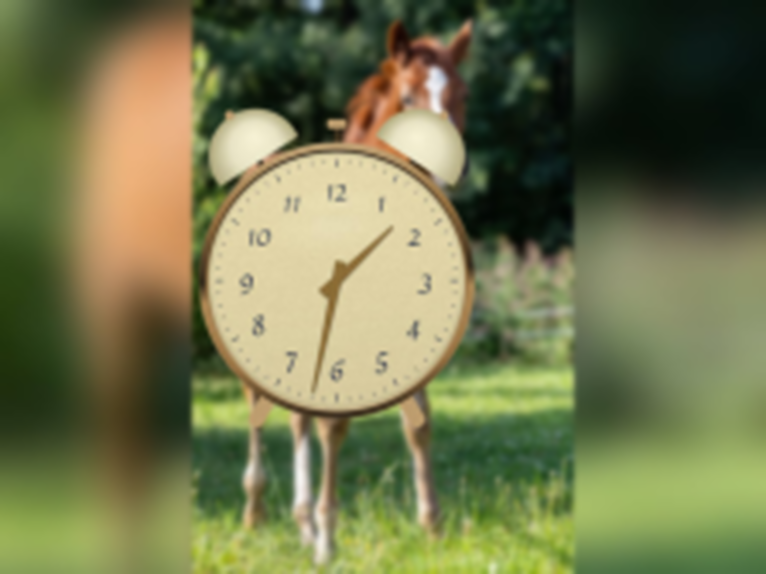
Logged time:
h=1 m=32
